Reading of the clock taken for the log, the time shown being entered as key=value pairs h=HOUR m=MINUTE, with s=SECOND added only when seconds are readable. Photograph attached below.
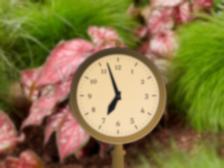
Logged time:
h=6 m=57
